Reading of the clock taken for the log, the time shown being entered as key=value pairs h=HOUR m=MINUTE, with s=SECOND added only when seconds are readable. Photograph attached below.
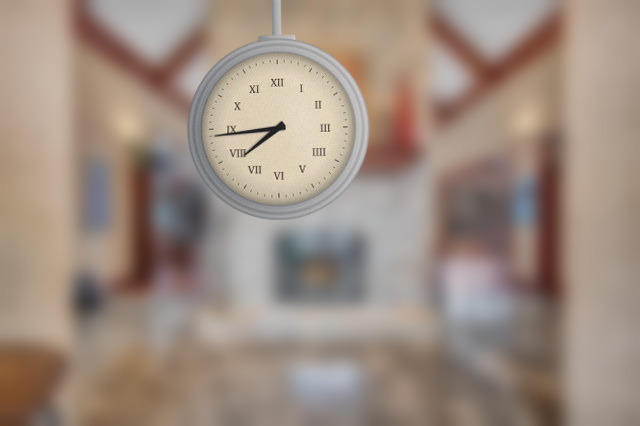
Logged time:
h=7 m=44
